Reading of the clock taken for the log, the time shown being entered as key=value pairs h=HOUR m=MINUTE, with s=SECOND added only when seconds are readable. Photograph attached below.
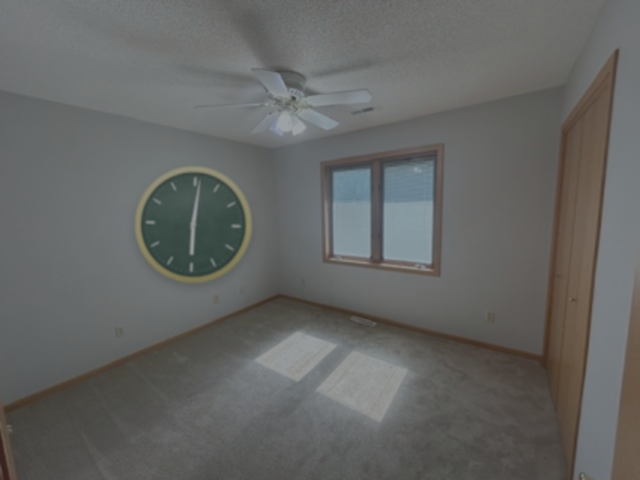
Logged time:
h=6 m=1
